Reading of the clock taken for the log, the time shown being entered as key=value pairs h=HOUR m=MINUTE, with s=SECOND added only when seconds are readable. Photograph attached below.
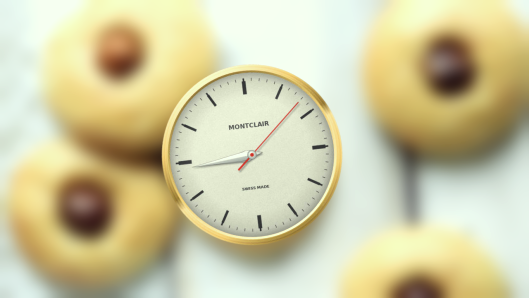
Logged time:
h=8 m=44 s=8
